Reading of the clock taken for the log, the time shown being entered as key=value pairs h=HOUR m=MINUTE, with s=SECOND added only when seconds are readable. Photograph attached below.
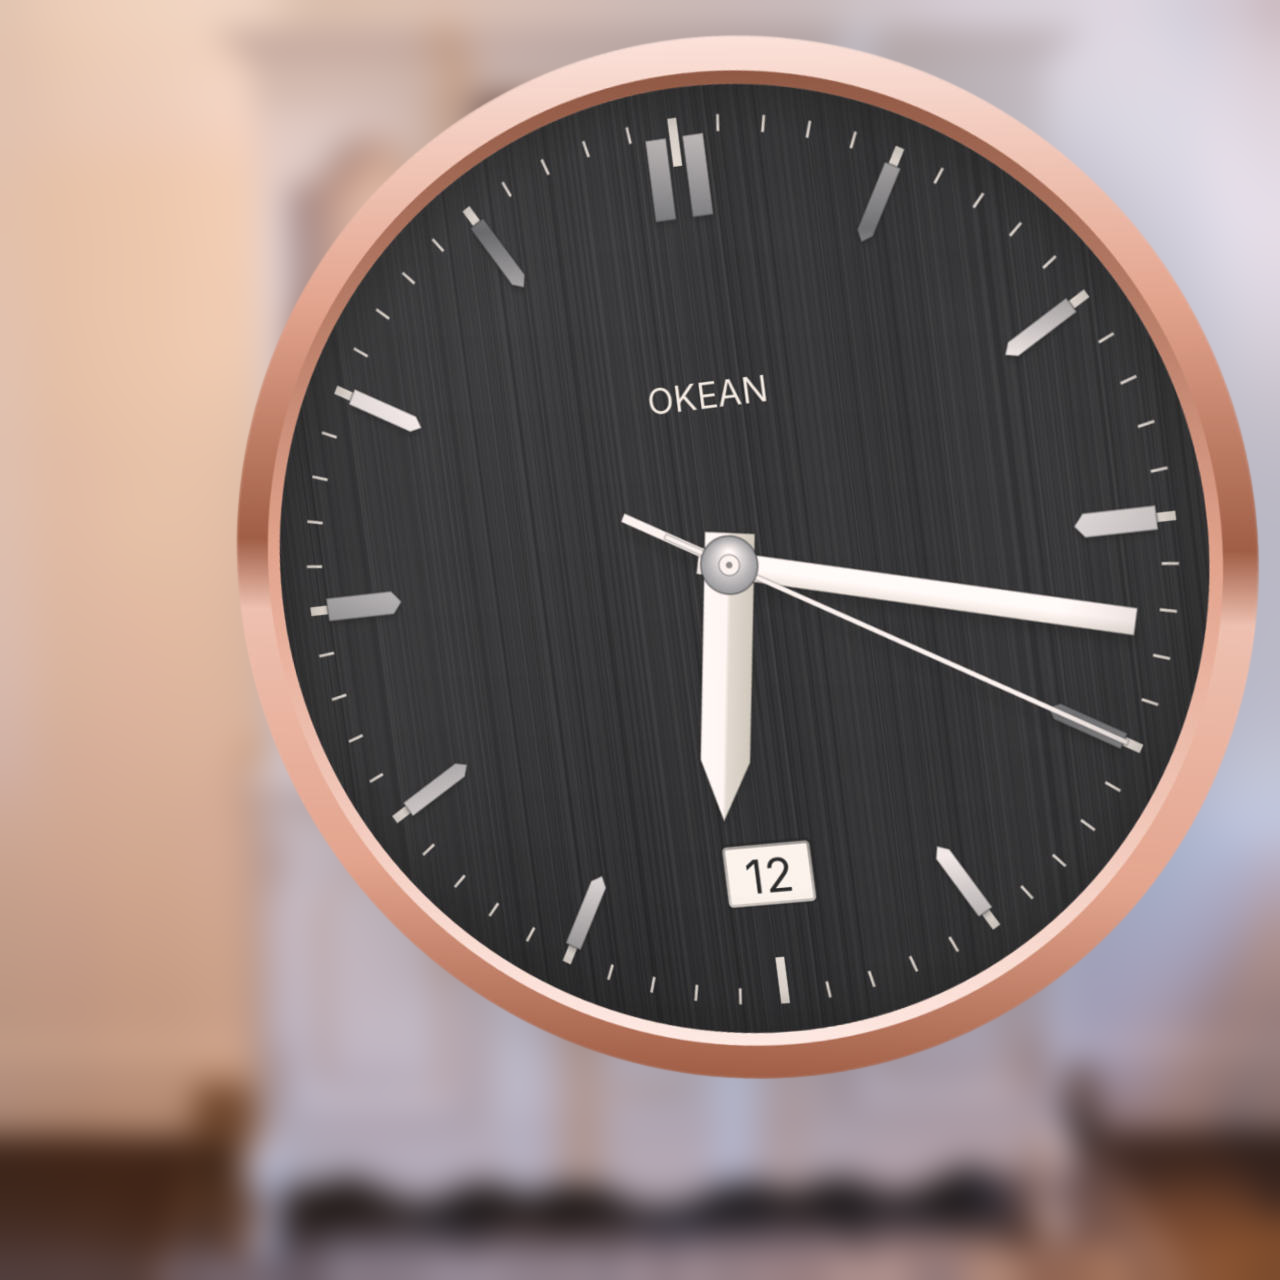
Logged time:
h=6 m=17 s=20
